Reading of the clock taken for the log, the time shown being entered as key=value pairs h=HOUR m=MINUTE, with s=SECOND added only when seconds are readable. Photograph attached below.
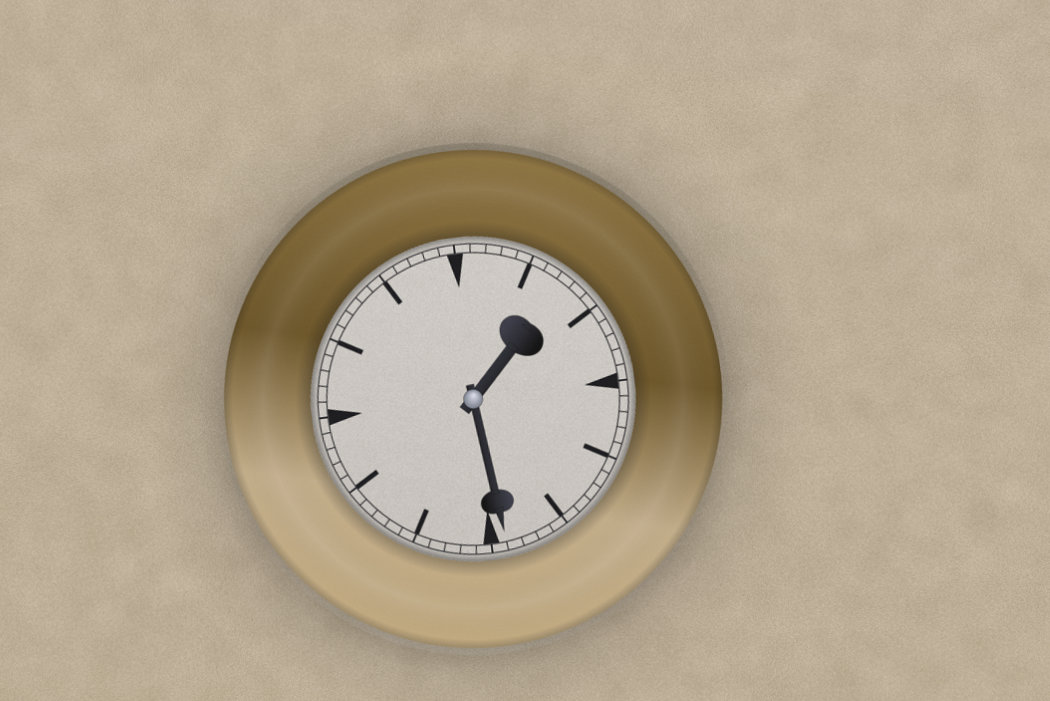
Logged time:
h=1 m=29
